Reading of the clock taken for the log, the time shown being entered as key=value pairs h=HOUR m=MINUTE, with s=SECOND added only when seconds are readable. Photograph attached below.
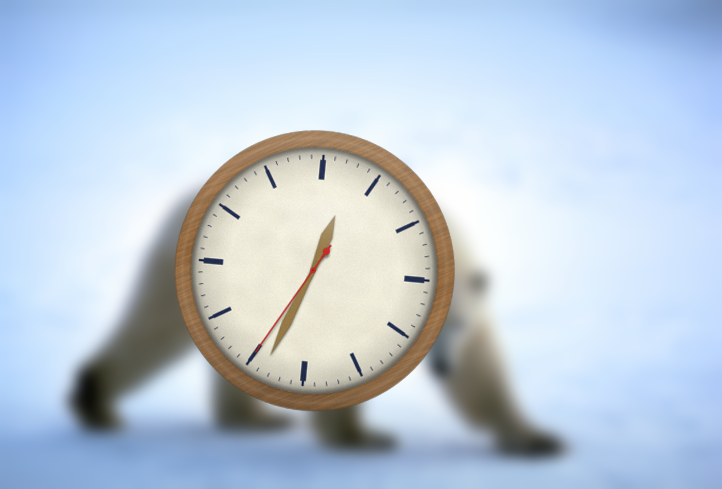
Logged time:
h=12 m=33 s=35
